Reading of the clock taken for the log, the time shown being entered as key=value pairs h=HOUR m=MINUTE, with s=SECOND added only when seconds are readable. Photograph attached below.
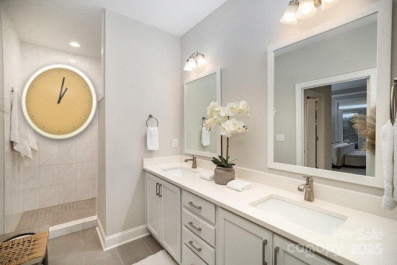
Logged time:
h=1 m=2
